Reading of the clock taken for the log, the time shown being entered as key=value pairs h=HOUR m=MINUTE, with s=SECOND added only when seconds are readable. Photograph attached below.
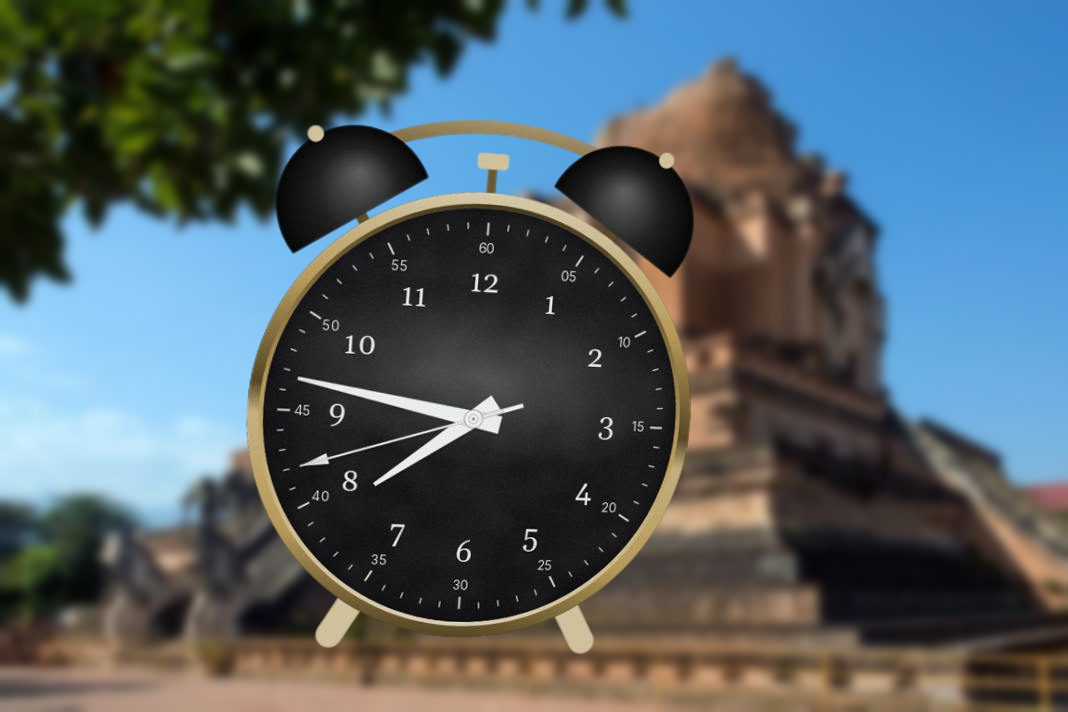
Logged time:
h=7 m=46 s=42
